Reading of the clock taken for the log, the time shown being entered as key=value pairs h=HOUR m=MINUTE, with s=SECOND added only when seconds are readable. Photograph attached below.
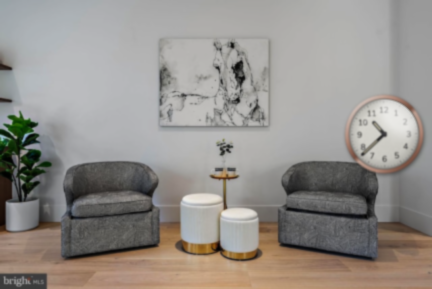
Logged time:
h=10 m=38
